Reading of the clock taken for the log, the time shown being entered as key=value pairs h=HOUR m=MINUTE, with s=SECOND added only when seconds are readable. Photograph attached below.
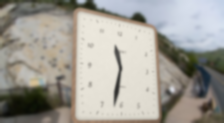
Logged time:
h=11 m=32
